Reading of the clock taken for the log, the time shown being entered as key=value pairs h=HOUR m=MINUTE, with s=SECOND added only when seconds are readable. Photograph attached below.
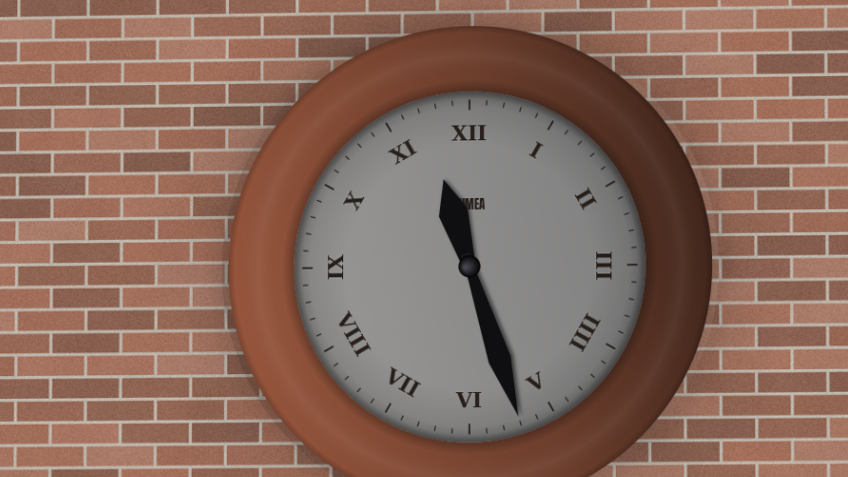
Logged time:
h=11 m=27
